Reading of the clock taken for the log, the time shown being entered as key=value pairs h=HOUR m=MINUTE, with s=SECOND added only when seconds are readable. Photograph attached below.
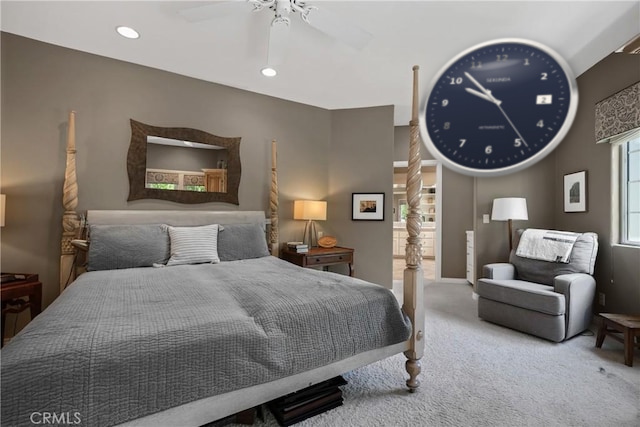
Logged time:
h=9 m=52 s=24
